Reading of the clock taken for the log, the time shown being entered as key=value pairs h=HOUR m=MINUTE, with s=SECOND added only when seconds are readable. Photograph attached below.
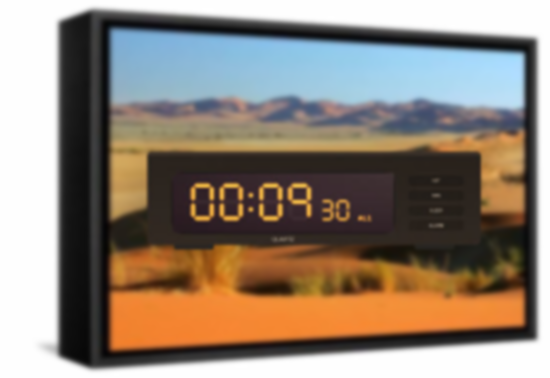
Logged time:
h=0 m=9 s=30
